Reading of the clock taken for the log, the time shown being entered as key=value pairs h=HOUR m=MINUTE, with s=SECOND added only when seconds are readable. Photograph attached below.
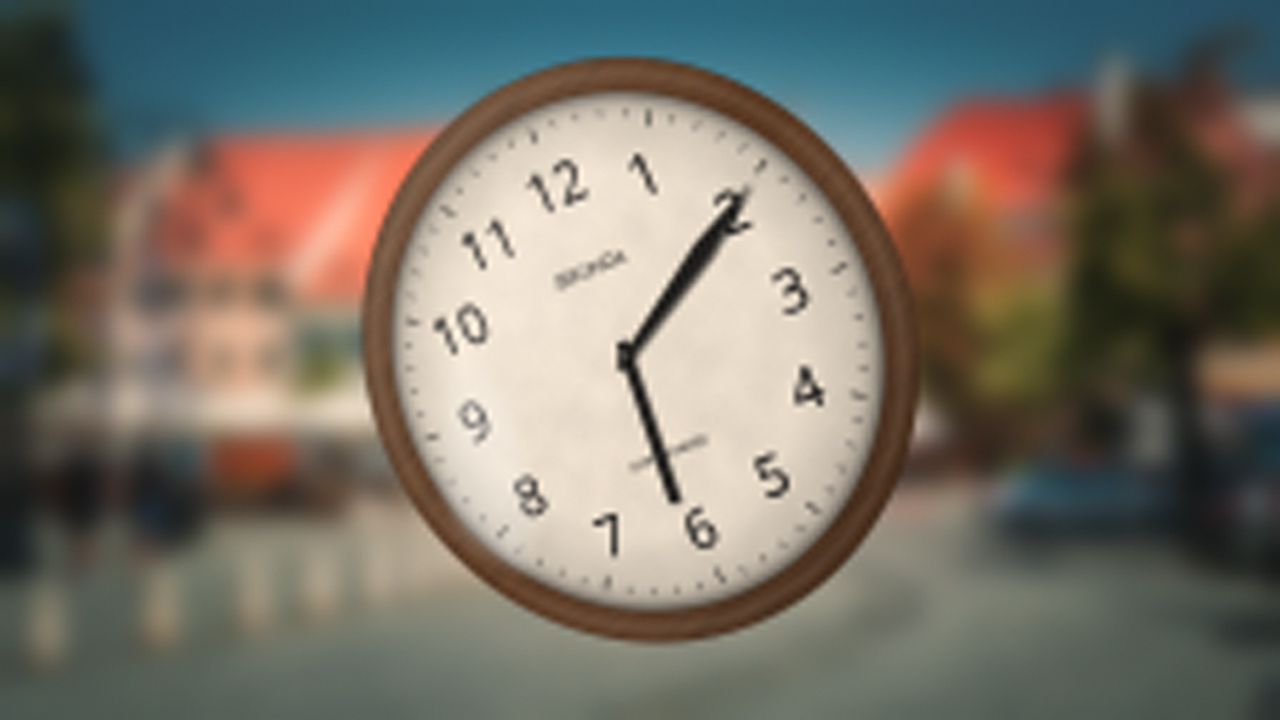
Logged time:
h=6 m=10
